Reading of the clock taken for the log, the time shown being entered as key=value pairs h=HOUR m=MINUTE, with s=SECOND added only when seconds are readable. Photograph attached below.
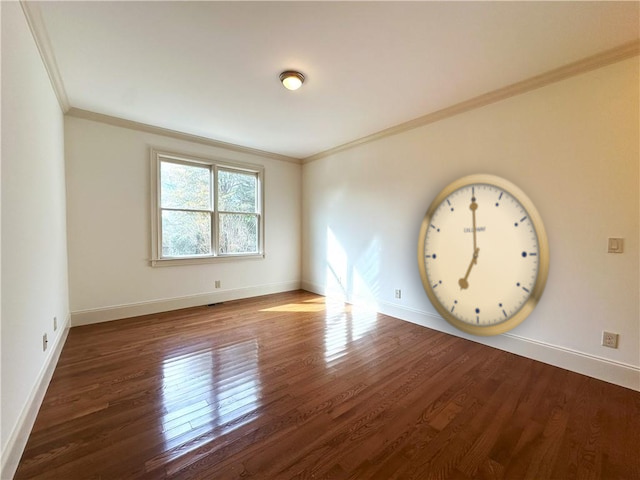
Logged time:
h=7 m=0
